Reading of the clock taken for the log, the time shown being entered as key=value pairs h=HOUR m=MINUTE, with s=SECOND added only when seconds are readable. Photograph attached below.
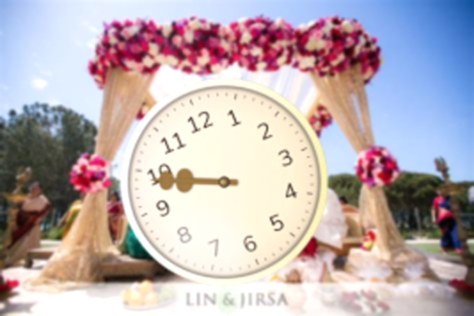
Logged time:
h=9 m=49
